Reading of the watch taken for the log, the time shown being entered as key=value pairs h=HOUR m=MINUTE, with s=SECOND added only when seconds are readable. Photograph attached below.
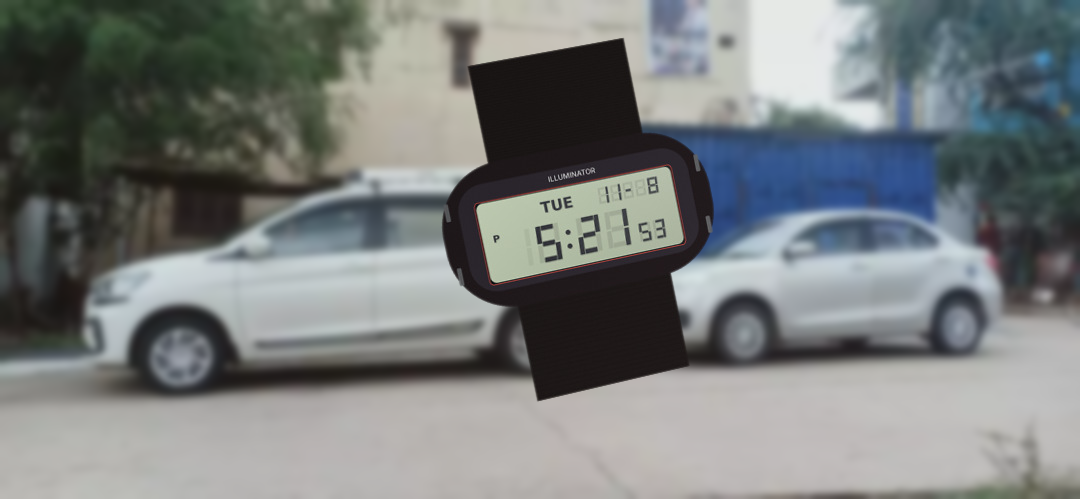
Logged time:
h=5 m=21 s=53
